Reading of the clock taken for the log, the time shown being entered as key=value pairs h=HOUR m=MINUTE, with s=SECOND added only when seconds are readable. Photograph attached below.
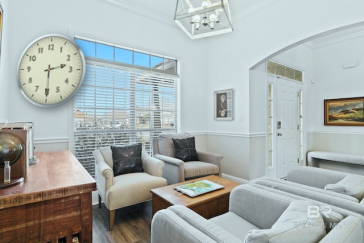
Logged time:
h=2 m=30
